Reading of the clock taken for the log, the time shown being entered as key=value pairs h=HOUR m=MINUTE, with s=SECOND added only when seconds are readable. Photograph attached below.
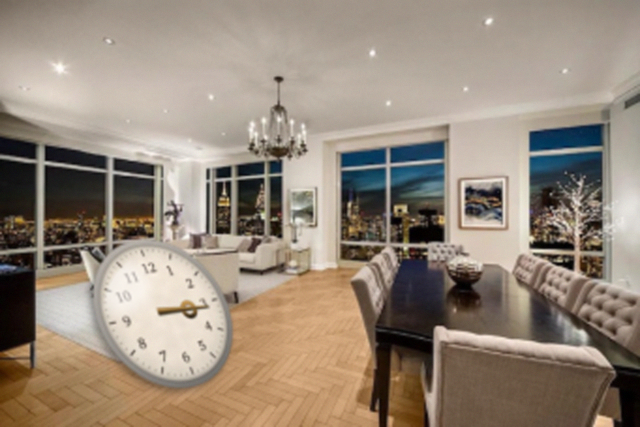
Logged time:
h=3 m=16
